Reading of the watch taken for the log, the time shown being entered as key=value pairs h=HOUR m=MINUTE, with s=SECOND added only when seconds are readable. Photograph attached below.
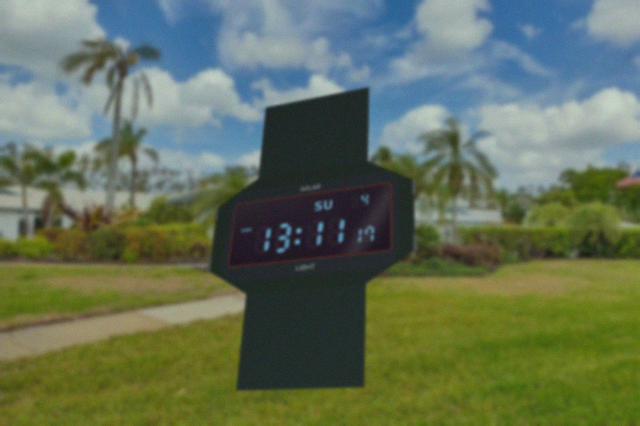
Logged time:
h=13 m=11 s=17
